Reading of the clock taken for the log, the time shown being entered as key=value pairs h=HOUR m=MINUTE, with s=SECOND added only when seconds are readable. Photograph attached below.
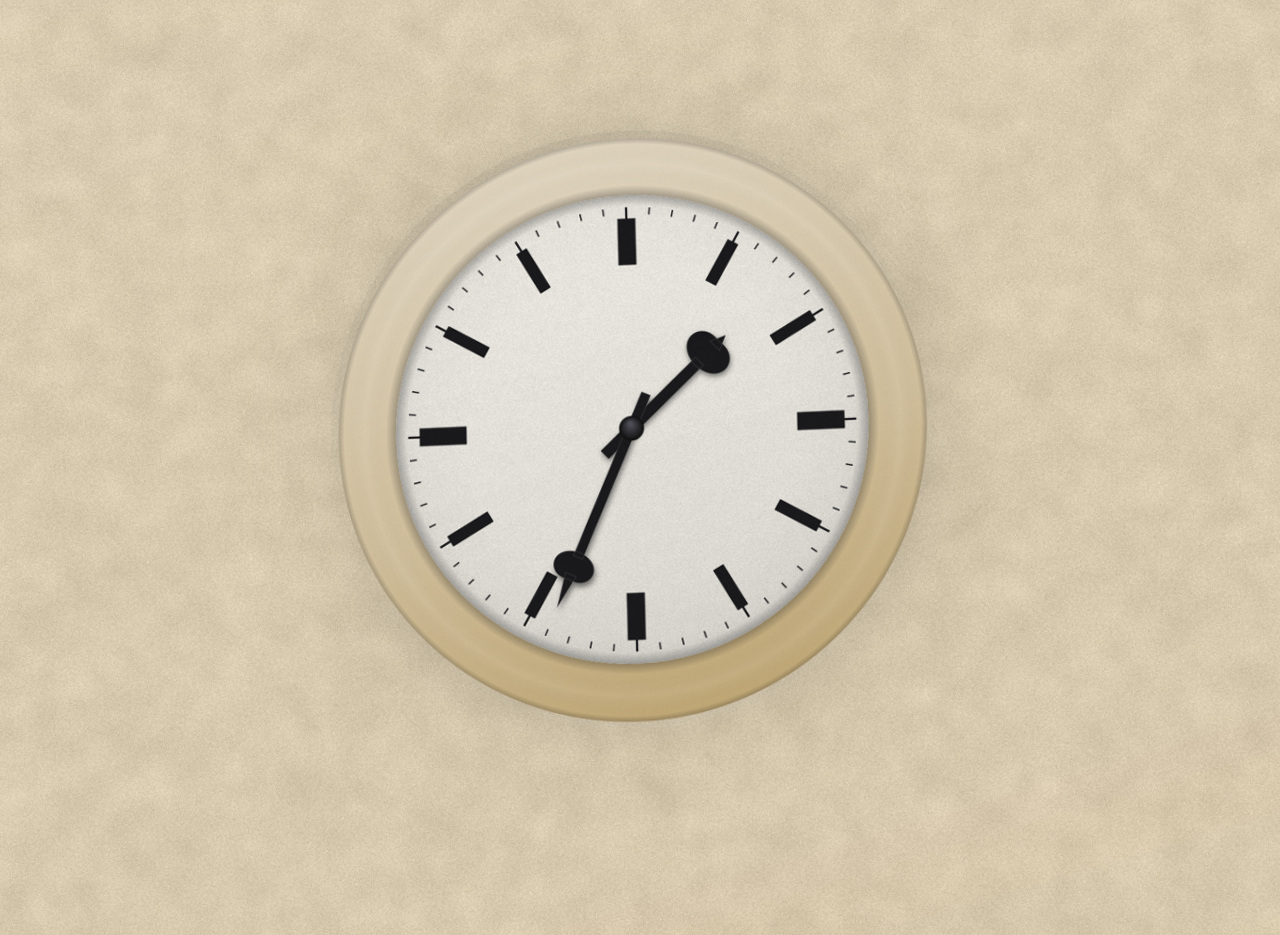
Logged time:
h=1 m=34
